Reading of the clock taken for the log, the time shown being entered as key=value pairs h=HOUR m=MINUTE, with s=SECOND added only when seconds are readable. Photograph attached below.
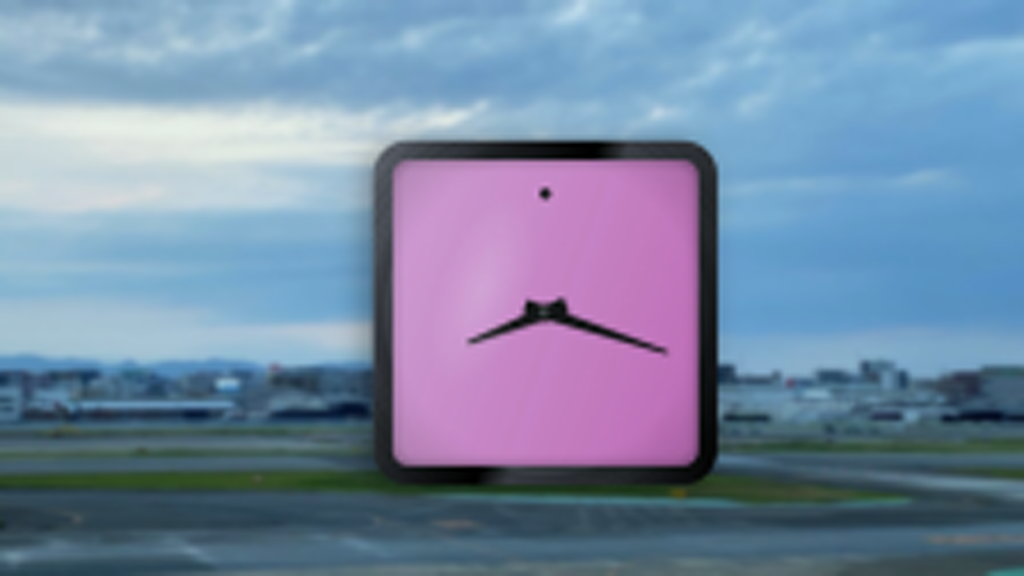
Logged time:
h=8 m=18
